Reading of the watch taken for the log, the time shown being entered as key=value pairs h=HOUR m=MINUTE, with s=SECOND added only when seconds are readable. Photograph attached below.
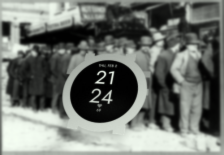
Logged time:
h=21 m=24
